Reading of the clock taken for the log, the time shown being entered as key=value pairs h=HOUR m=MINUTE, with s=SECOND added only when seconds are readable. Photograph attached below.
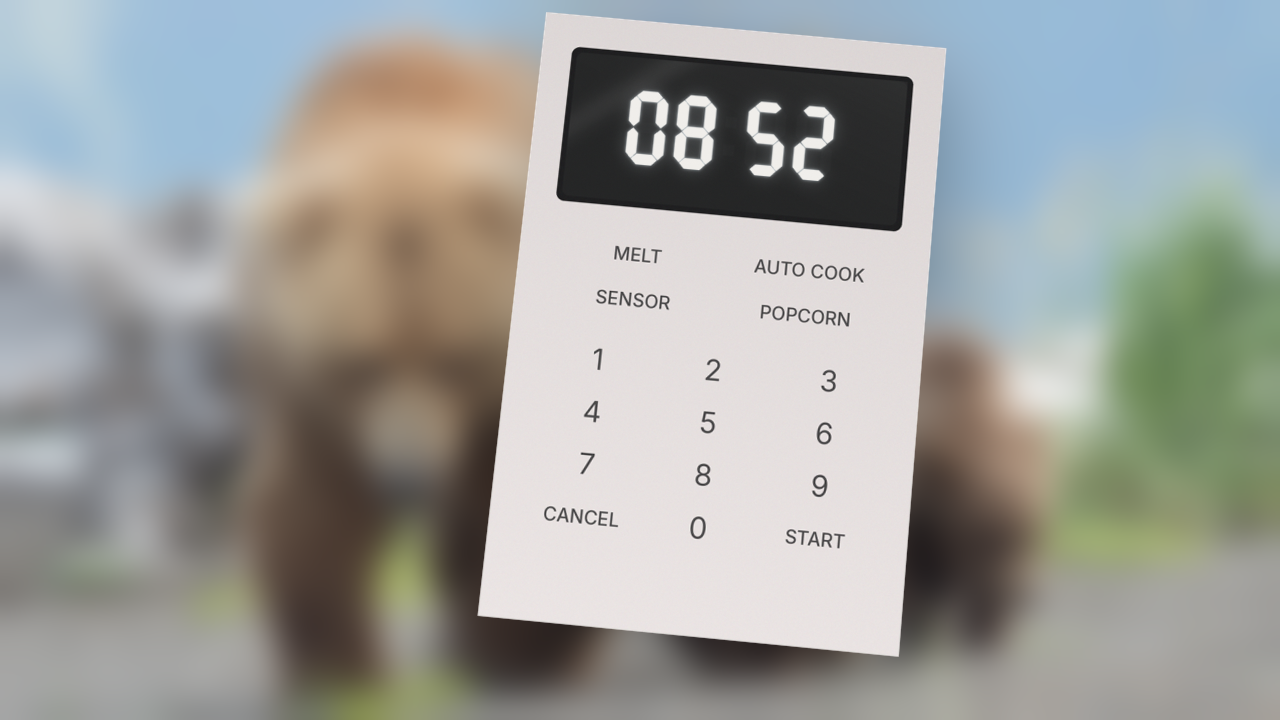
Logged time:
h=8 m=52
